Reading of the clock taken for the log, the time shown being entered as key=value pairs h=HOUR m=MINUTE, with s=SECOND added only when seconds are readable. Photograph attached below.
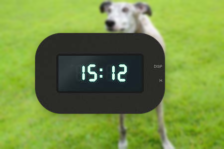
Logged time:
h=15 m=12
